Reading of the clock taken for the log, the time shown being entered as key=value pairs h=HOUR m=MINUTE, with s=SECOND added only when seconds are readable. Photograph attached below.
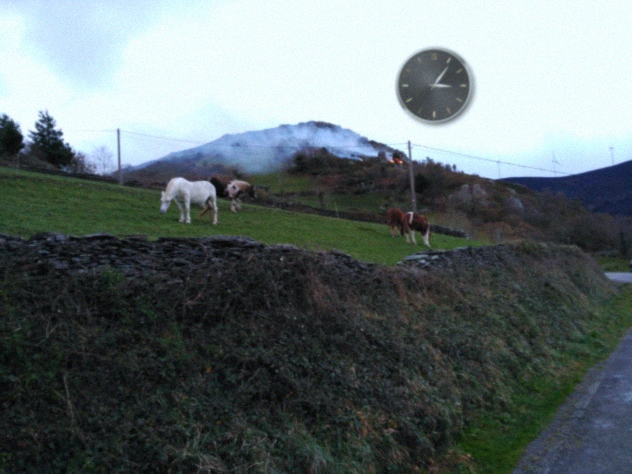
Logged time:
h=3 m=6
